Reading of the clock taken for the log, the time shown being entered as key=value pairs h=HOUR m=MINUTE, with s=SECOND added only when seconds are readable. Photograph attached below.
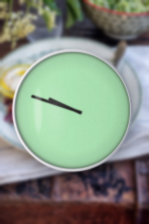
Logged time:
h=9 m=48
